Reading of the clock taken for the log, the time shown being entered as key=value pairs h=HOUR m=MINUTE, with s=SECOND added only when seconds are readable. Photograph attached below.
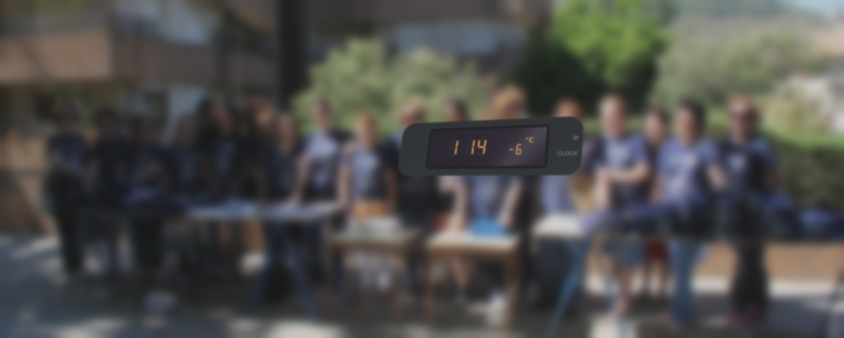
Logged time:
h=1 m=14
